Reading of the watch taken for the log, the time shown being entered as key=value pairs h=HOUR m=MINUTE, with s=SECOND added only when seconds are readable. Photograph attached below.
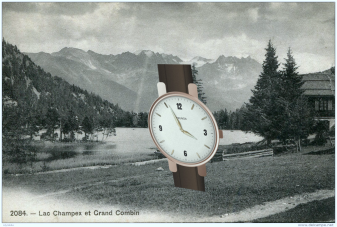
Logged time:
h=3 m=56
